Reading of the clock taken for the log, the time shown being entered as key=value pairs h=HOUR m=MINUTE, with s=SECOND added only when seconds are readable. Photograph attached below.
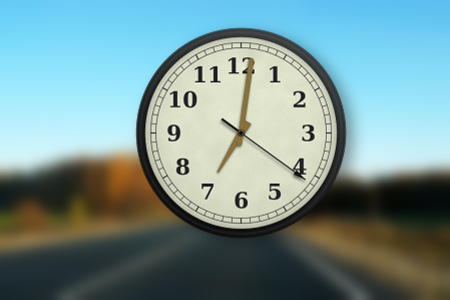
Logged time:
h=7 m=1 s=21
